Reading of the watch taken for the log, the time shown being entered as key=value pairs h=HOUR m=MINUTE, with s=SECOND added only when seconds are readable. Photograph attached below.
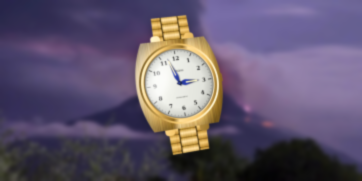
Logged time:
h=2 m=57
